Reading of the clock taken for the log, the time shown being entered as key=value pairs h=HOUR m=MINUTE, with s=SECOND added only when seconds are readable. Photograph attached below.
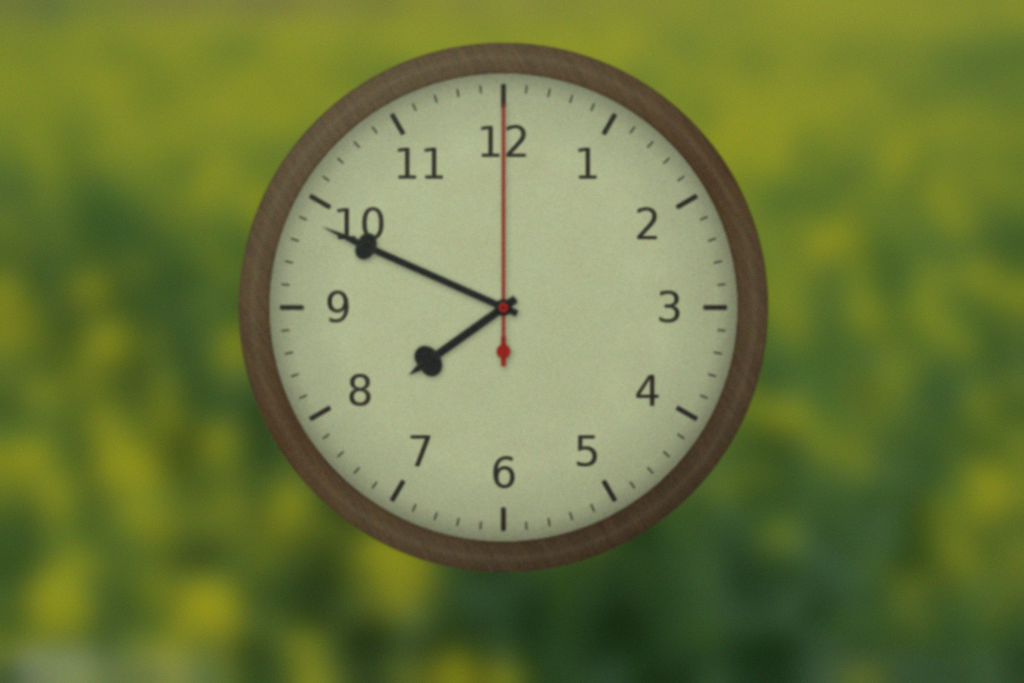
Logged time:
h=7 m=49 s=0
